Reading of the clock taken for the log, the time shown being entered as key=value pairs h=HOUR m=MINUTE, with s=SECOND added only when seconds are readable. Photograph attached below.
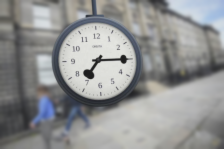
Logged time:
h=7 m=15
